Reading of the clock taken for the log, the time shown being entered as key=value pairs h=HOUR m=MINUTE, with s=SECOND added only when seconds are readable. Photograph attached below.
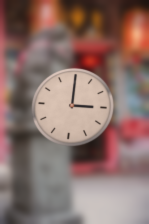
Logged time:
h=3 m=0
